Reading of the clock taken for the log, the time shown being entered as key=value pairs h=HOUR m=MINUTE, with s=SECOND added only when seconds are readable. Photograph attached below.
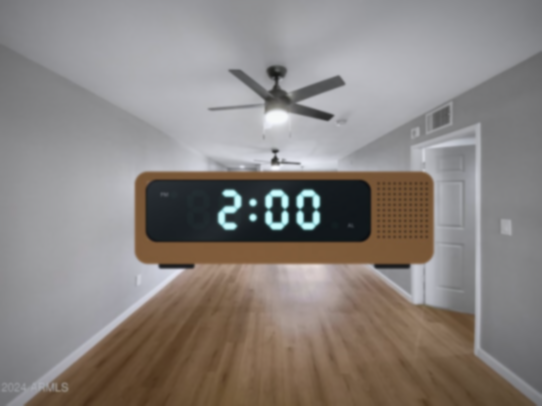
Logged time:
h=2 m=0
